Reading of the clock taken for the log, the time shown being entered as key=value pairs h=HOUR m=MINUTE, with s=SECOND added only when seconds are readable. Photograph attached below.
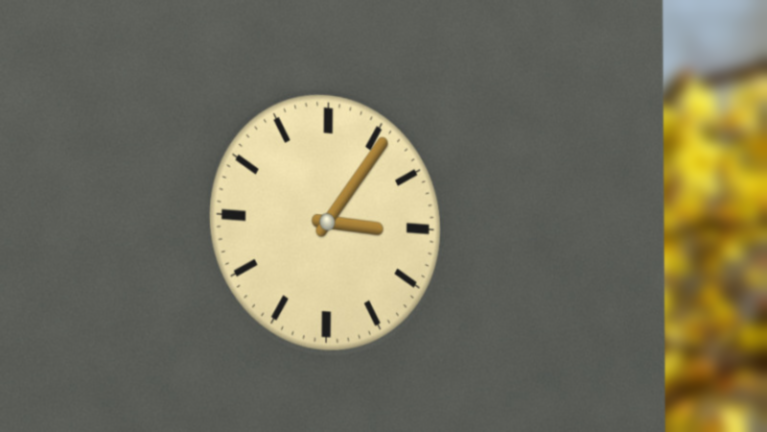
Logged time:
h=3 m=6
